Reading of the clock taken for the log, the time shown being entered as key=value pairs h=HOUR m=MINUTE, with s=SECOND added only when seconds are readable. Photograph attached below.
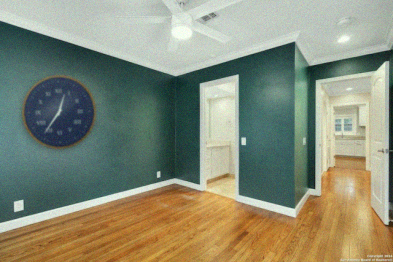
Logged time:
h=12 m=36
